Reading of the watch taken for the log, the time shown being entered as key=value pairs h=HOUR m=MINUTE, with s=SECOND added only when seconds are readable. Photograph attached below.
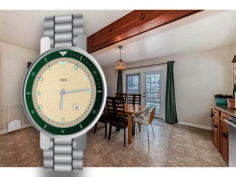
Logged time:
h=6 m=14
